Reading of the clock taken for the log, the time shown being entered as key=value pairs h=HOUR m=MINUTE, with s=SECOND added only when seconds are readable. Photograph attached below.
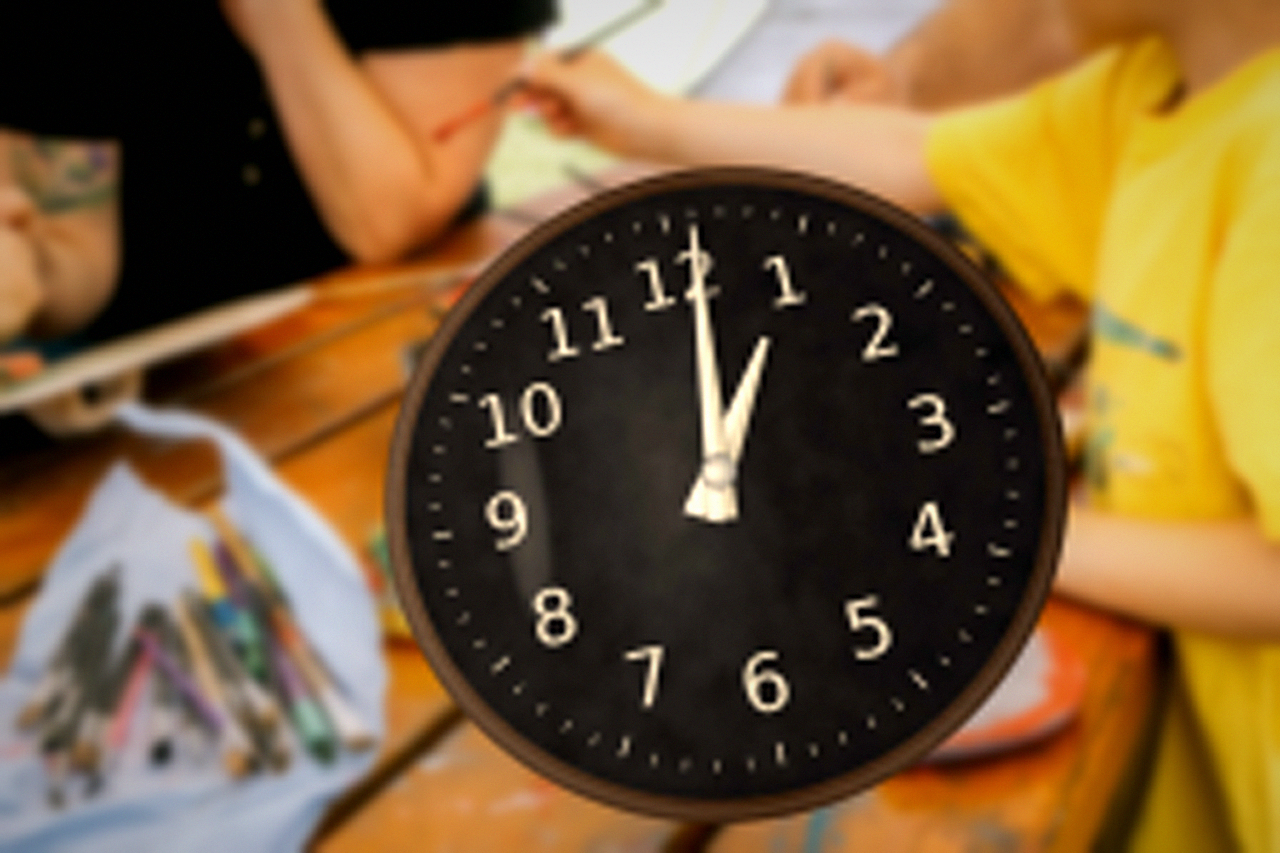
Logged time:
h=1 m=1
